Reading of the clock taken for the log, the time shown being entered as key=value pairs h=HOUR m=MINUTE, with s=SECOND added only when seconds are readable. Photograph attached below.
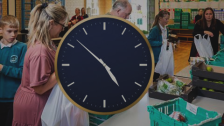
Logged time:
h=4 m=52
